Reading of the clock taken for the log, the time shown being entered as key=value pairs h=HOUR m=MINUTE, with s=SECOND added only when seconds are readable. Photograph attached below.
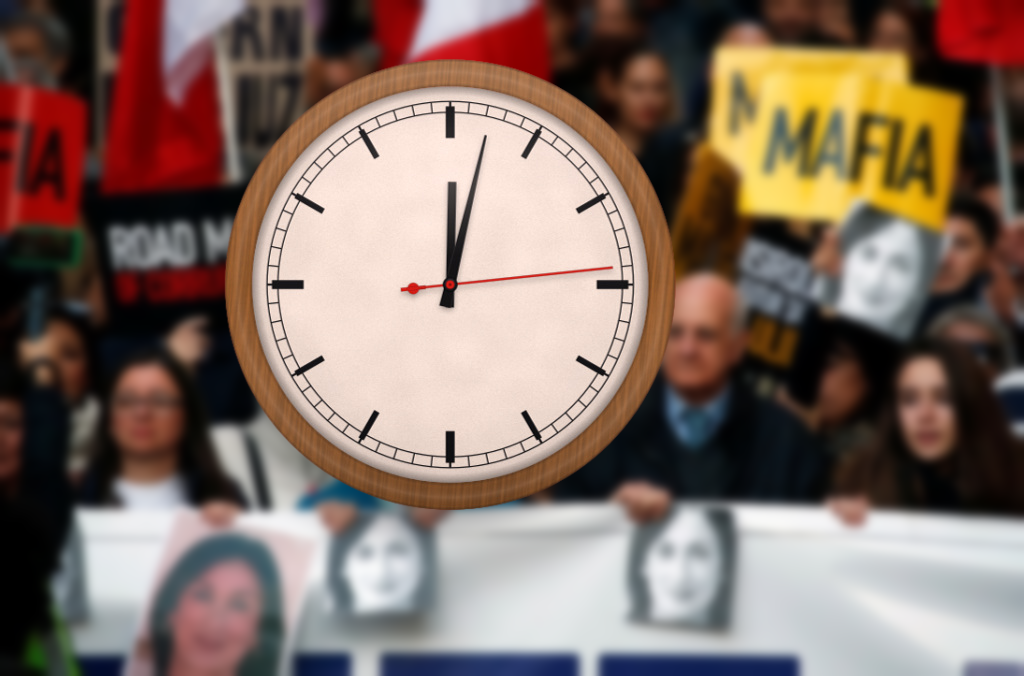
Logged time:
h=12 m=2 s=14
